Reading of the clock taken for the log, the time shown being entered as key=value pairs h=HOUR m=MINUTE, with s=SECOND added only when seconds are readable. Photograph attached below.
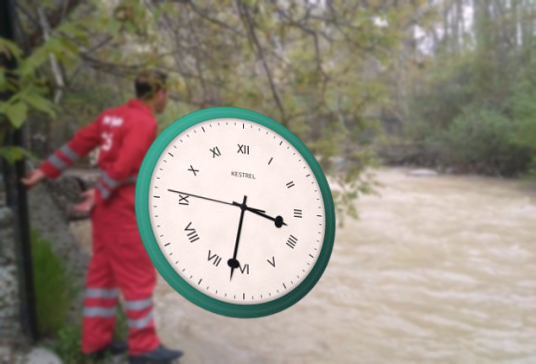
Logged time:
h=3 m=31 s=46
